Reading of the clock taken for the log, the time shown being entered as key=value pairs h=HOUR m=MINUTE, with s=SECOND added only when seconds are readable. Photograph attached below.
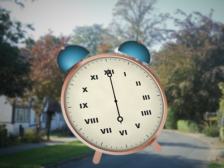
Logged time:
h=6 m=0
